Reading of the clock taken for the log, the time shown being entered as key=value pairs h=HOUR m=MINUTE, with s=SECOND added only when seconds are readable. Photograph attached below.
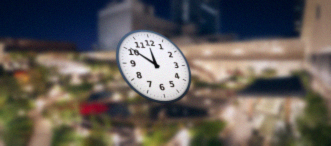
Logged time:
h=11 m=51
